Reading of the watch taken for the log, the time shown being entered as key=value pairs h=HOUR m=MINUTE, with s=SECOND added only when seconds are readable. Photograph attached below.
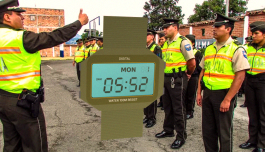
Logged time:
h=5 m=52
